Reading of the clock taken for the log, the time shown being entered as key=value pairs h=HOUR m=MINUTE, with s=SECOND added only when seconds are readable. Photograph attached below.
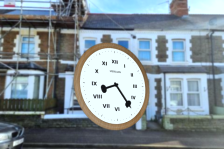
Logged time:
h=8 m=24
